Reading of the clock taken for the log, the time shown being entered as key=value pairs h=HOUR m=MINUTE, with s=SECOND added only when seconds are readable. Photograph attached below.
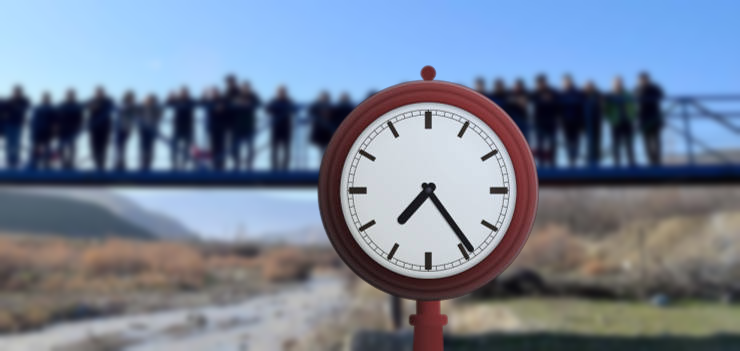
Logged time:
h=7 m=24
